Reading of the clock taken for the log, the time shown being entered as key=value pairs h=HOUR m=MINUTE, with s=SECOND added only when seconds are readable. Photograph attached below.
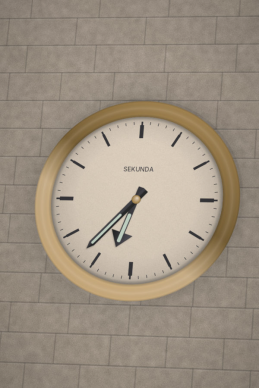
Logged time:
h=6 m=37
